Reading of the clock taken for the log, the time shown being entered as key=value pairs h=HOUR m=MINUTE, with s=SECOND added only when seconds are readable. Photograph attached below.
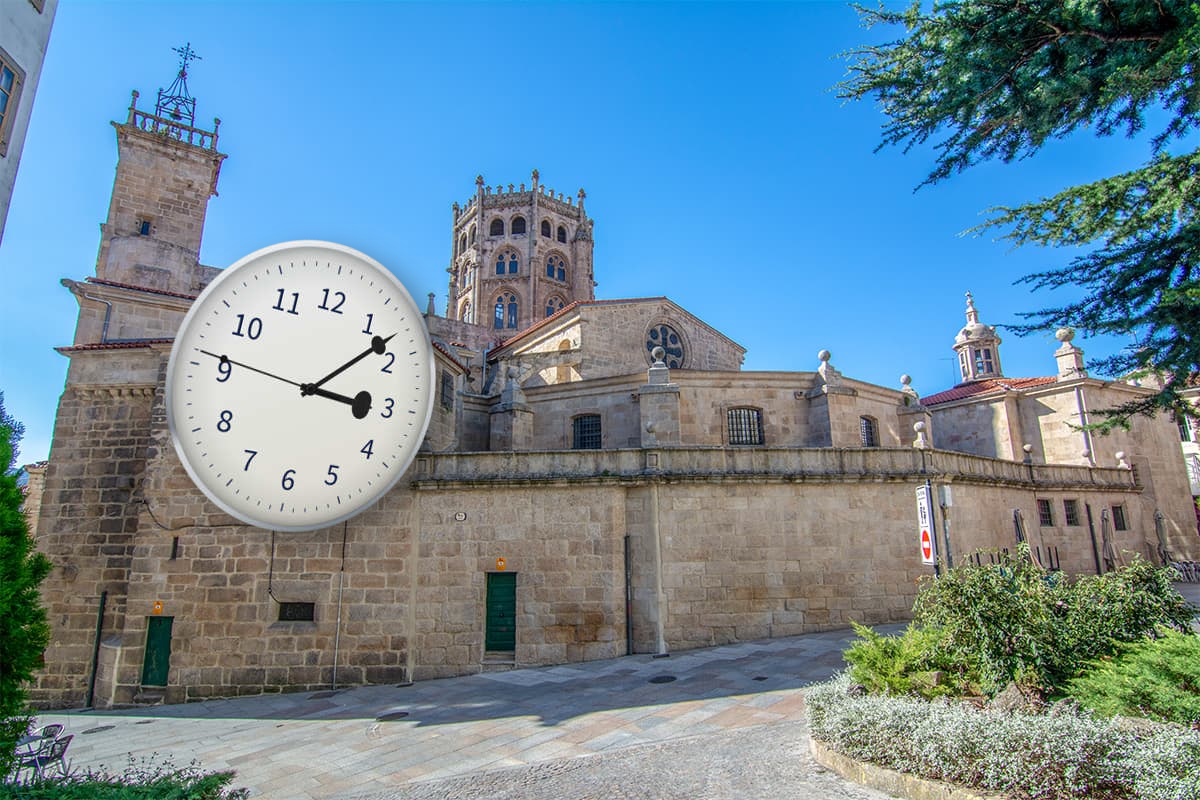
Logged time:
h=3 m=7 s=46
